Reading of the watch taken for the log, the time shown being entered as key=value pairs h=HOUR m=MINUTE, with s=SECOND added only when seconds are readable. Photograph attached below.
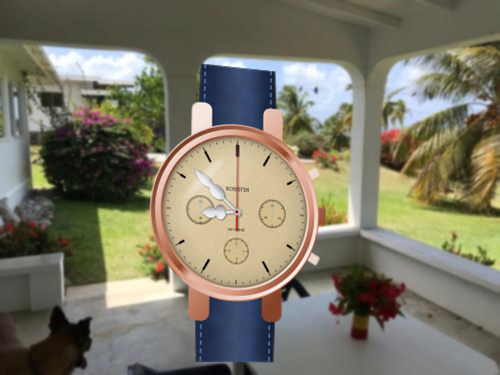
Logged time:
h=8 m=52
